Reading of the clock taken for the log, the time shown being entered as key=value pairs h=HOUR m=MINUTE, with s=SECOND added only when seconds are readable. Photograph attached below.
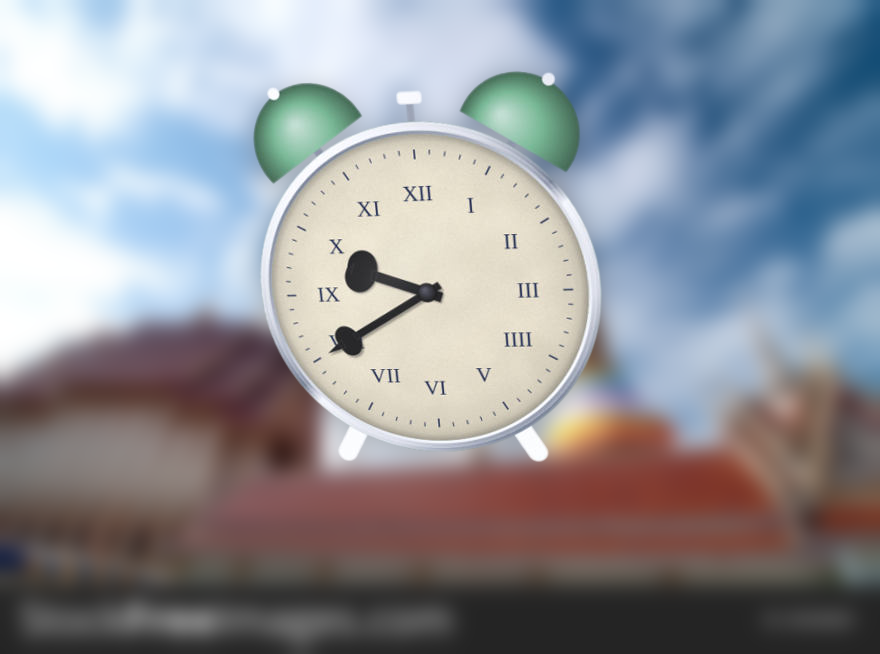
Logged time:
h=9 m=40
